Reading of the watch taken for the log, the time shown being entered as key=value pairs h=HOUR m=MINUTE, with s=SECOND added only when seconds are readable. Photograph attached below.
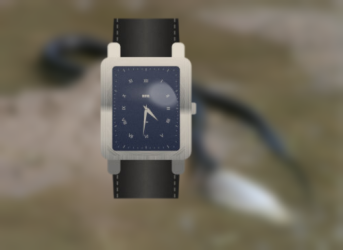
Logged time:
h=4 m=31
